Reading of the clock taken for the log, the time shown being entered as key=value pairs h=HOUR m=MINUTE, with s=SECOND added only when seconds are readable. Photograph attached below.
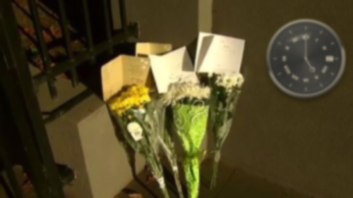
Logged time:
h=5 m=0
